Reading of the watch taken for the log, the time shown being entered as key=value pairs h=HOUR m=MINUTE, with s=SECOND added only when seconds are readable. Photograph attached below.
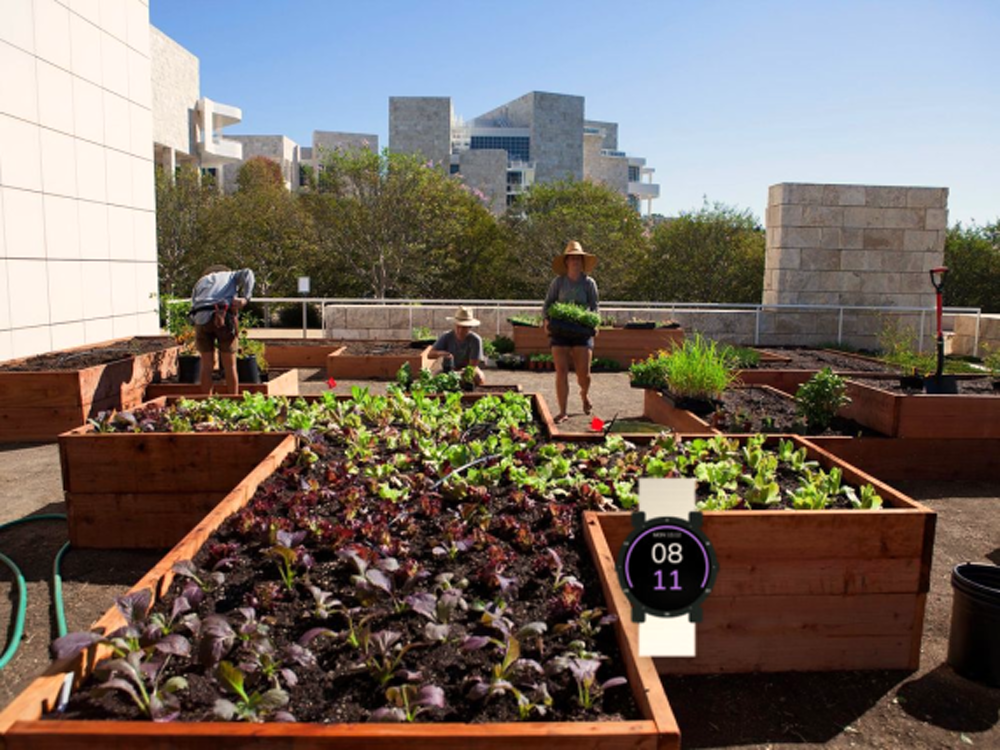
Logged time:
h=8 m=11
